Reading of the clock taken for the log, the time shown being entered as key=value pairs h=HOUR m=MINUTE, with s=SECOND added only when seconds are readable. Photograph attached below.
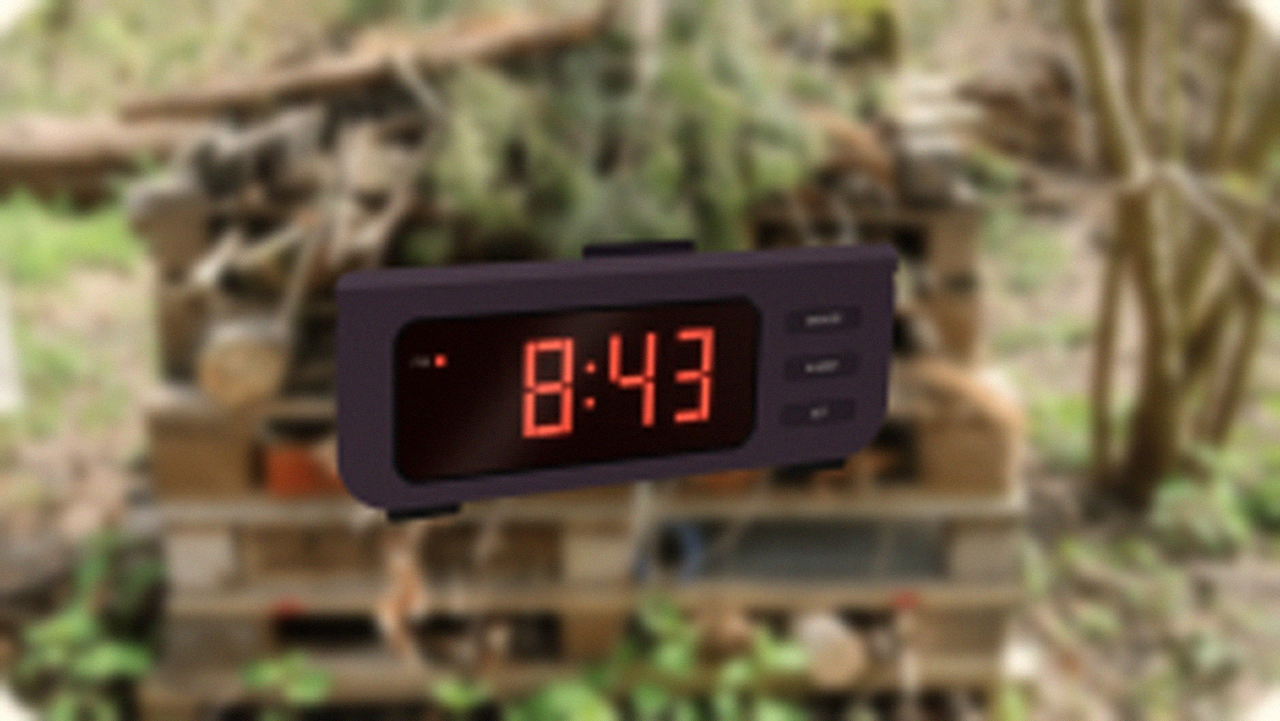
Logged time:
h=8 m=43
